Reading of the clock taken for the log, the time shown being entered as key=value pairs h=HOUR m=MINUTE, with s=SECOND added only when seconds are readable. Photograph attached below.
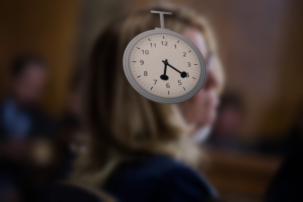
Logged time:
h=6 m=21
